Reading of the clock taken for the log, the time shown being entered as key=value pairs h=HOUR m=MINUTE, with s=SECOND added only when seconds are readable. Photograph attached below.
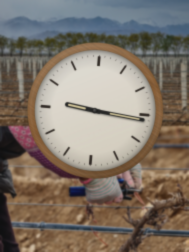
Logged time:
h=9 m=16
